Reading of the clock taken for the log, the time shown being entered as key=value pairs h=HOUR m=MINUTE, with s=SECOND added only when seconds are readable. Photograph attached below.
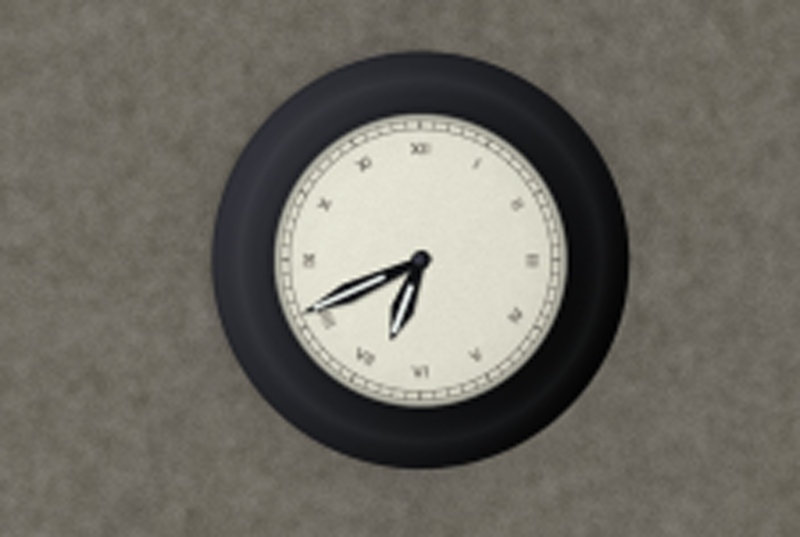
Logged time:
h=6 m=41
